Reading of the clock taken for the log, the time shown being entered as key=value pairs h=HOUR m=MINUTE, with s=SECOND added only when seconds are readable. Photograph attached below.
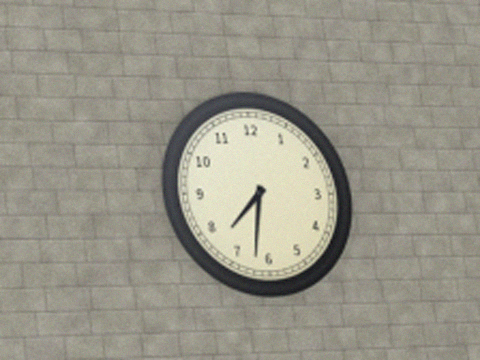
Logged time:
h=7 m=32
